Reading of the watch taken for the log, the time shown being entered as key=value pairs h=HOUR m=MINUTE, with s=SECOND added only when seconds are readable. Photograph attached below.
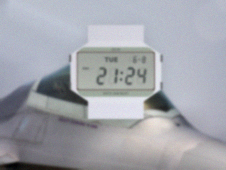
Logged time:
h=21 m=24
